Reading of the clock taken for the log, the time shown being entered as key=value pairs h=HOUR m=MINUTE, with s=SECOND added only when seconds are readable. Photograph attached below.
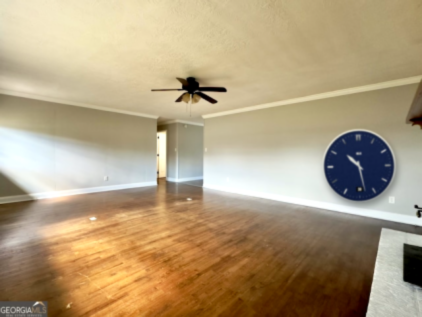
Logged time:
h=10 m=28
